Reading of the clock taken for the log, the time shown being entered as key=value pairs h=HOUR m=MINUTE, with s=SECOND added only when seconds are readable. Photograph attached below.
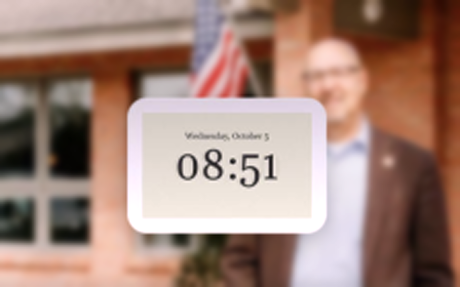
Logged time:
h=8 m=51
